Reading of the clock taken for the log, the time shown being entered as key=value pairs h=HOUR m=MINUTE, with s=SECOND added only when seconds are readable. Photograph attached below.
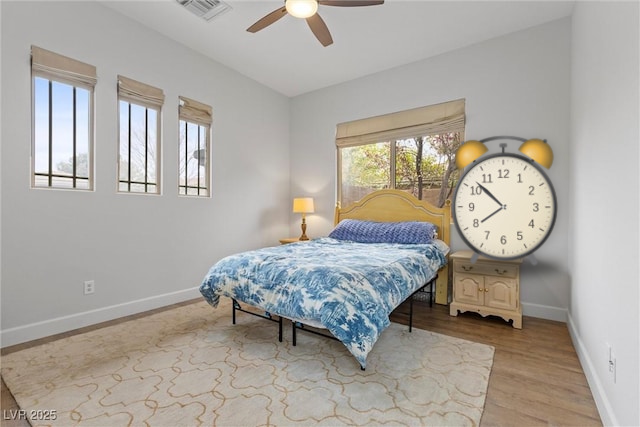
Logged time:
h=7 m=52
